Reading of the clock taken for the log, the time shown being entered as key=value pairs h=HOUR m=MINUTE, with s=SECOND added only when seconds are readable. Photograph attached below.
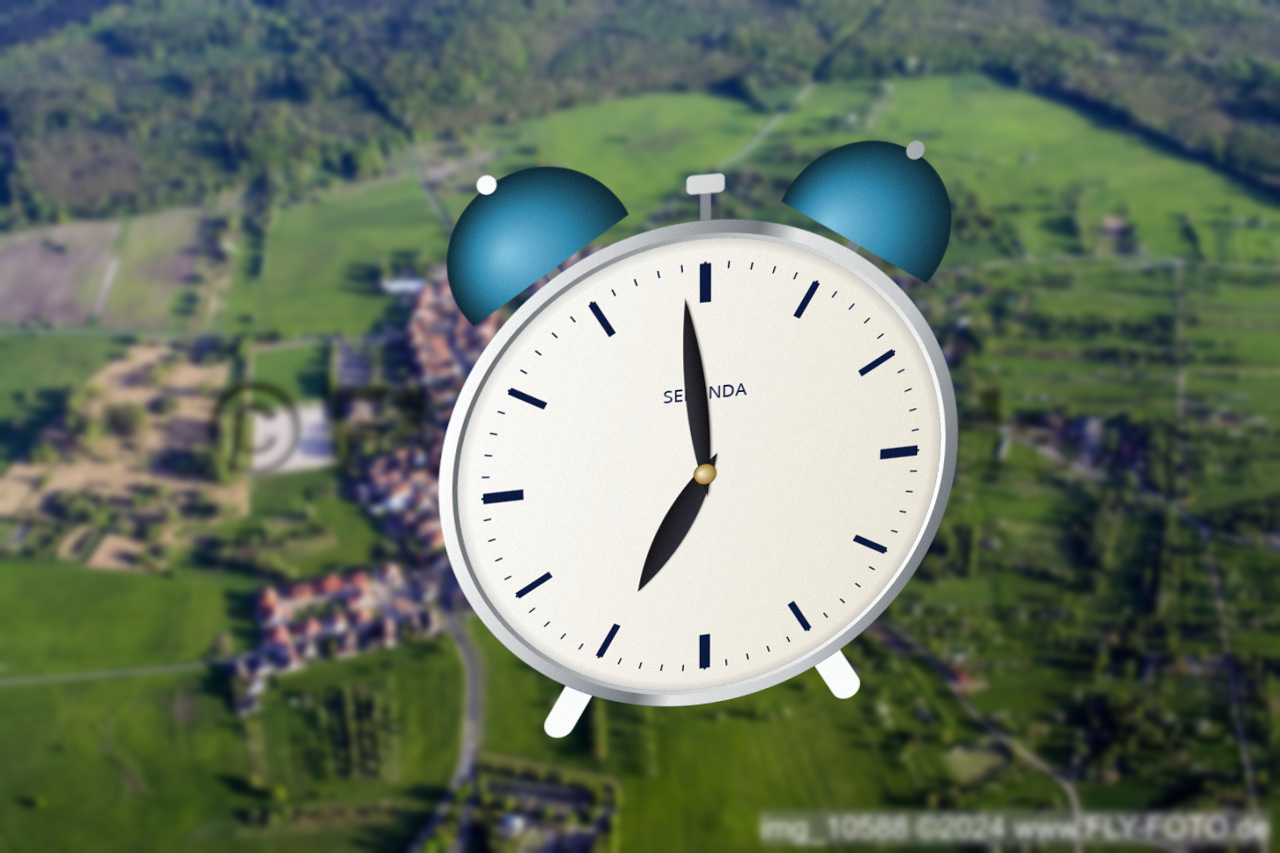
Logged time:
h=6 m=59
